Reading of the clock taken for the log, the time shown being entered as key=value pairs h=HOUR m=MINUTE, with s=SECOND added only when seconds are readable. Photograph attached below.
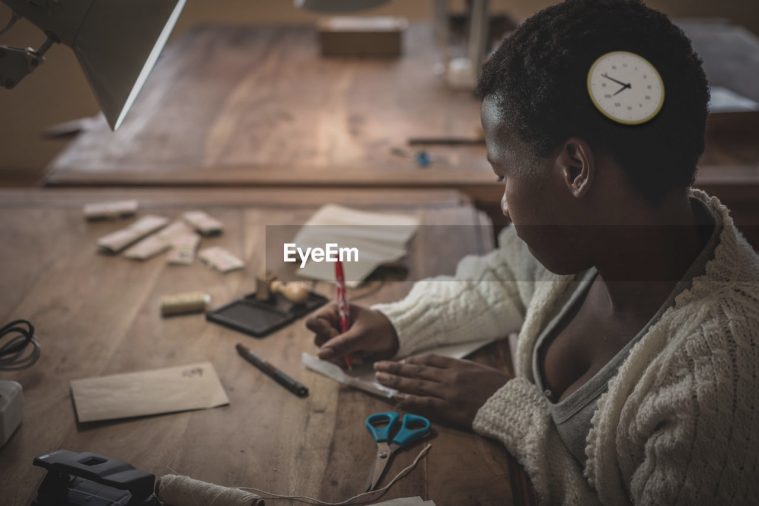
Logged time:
h=7 m=49
